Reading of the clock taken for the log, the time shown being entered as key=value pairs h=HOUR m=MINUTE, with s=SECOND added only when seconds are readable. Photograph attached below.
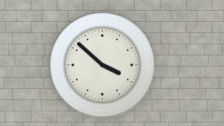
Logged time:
h=3 m=52
